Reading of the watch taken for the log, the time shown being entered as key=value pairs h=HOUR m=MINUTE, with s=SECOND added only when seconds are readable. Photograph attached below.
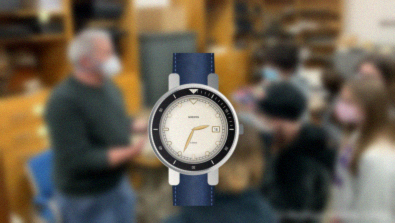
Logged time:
h=2 m=34
